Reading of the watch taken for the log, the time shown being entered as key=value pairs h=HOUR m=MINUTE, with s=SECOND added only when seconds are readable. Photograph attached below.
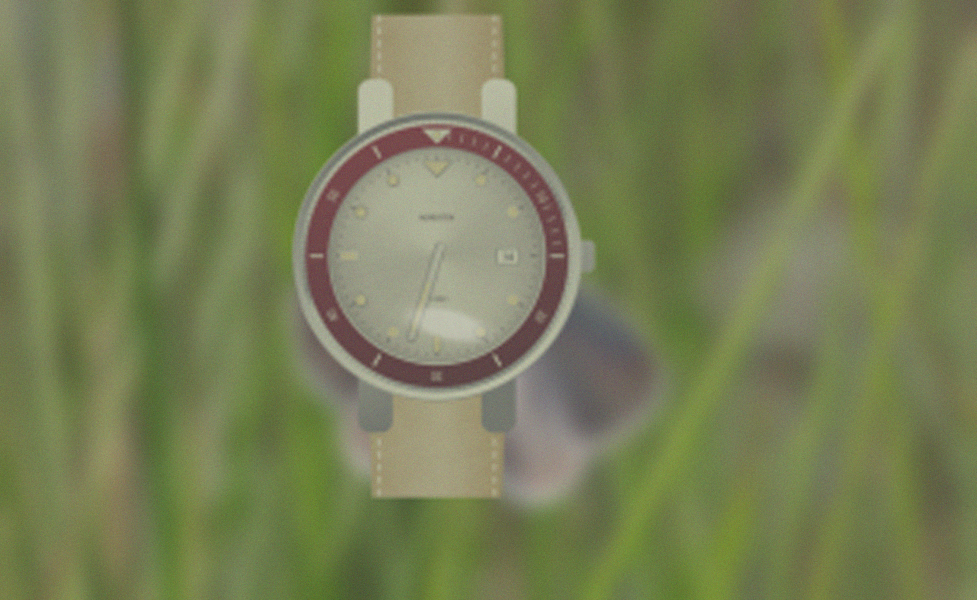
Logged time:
h=6 m=33
